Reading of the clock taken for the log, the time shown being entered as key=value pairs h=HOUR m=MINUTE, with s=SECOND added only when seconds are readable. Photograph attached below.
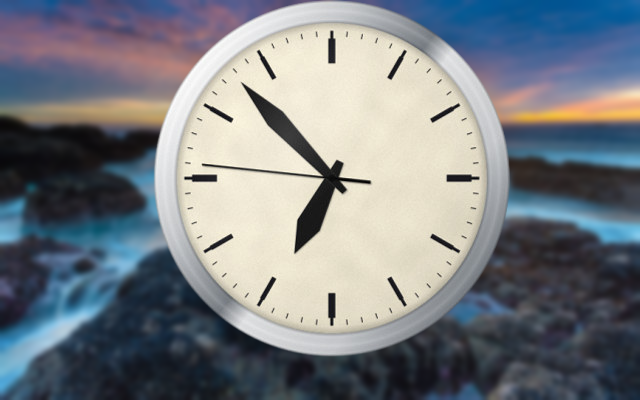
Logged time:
h=6 m=52 s=46
